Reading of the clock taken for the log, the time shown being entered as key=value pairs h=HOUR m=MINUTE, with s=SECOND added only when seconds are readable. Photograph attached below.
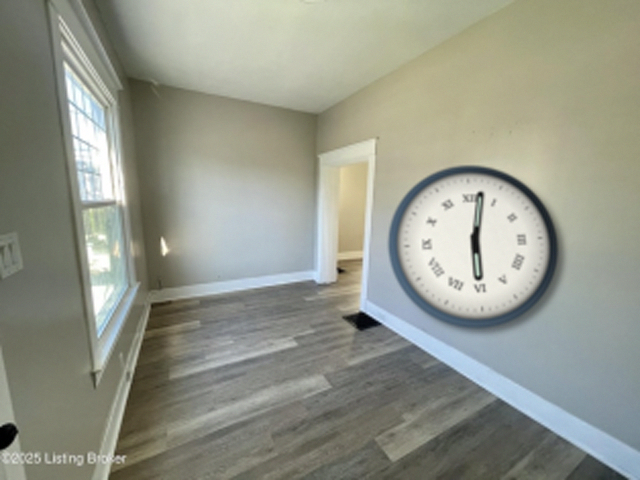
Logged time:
h=6 m=2
